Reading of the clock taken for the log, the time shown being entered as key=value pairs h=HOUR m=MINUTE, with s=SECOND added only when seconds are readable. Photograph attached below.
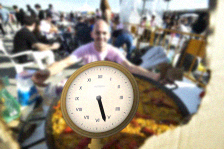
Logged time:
h=5 m=27
